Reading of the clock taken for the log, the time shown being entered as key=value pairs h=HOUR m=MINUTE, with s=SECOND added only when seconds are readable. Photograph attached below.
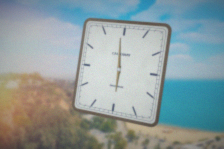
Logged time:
h=5 m=59
